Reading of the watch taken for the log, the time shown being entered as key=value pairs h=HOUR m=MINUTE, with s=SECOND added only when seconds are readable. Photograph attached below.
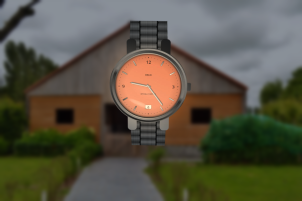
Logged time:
h=9 m=24
